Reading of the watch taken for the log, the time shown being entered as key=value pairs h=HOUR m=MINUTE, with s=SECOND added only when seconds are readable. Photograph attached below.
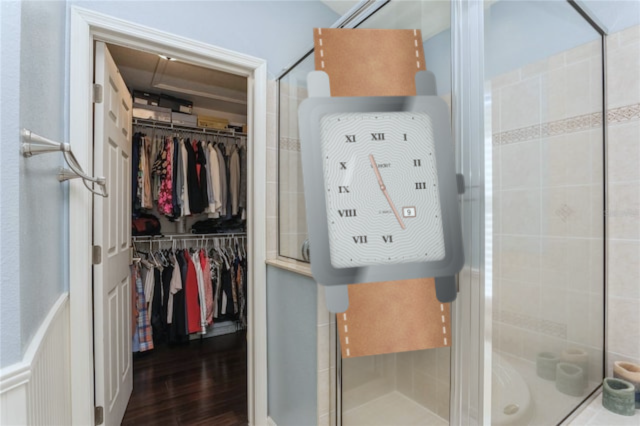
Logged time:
h=11 m=26
